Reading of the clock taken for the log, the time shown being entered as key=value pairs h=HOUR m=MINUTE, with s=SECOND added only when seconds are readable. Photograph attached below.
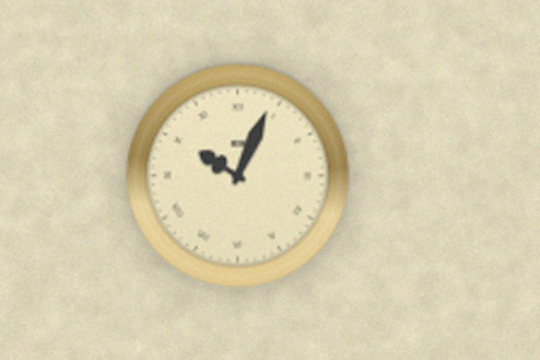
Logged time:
h=10 m=4
